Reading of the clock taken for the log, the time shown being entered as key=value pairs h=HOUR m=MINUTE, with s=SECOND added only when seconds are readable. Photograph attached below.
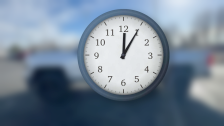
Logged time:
h=12 m=5
